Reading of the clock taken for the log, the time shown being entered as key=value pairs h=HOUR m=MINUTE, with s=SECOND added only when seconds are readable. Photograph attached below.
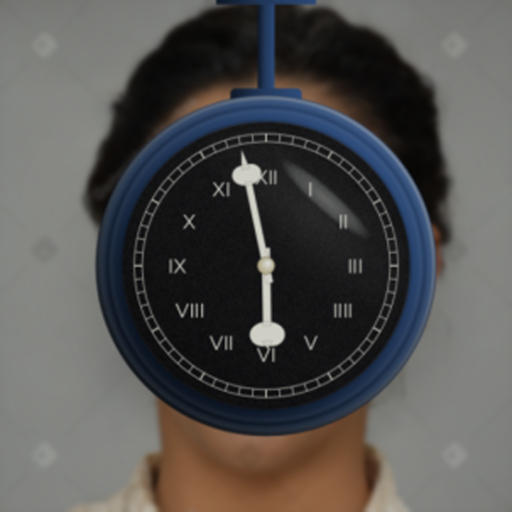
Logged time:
h=5 m=58
